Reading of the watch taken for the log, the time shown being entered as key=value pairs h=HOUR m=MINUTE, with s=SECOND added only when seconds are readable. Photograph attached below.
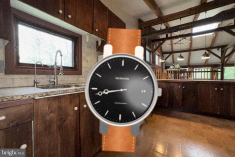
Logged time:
h=8 m=43
